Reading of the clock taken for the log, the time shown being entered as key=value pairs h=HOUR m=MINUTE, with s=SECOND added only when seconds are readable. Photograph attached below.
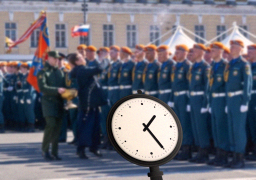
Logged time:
h=1 m=25
